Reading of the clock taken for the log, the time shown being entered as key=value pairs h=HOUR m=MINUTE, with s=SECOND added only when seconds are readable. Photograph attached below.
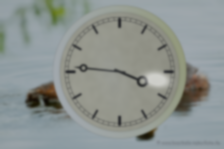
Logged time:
h=3 m=46
